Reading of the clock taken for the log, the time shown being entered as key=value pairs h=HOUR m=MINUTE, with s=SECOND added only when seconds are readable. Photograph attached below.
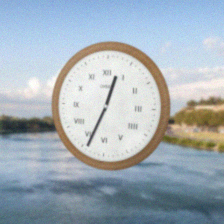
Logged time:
h=12 m=34
